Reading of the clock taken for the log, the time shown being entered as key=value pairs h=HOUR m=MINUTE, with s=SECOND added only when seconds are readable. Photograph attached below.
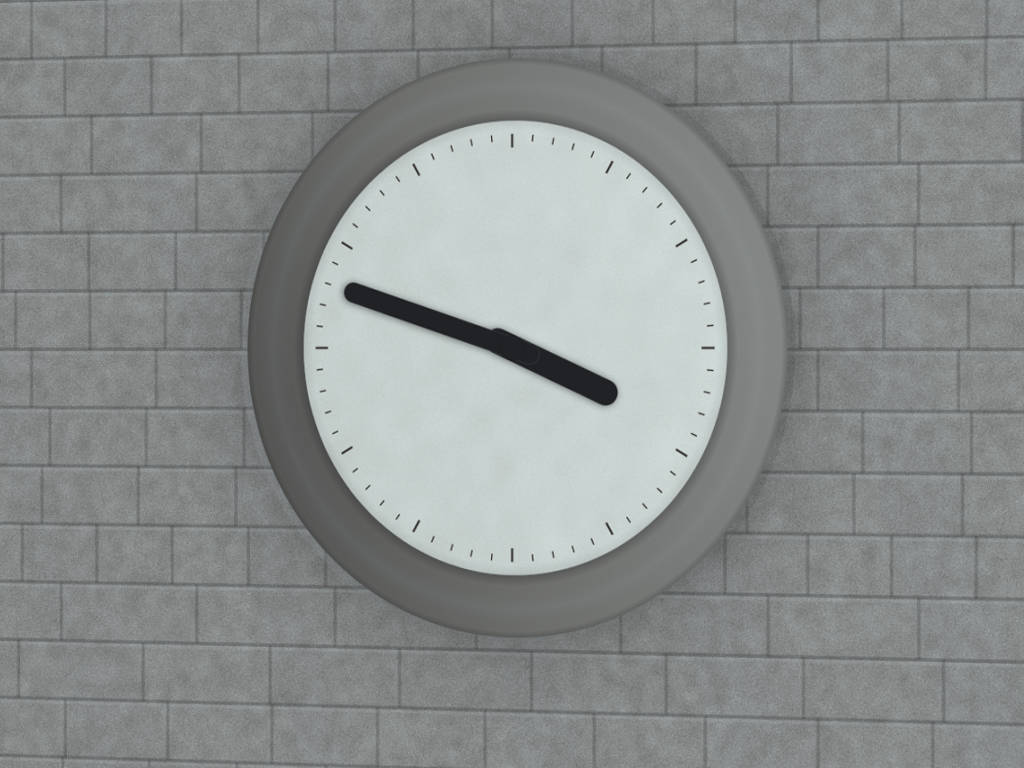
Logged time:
h=3 m=48
